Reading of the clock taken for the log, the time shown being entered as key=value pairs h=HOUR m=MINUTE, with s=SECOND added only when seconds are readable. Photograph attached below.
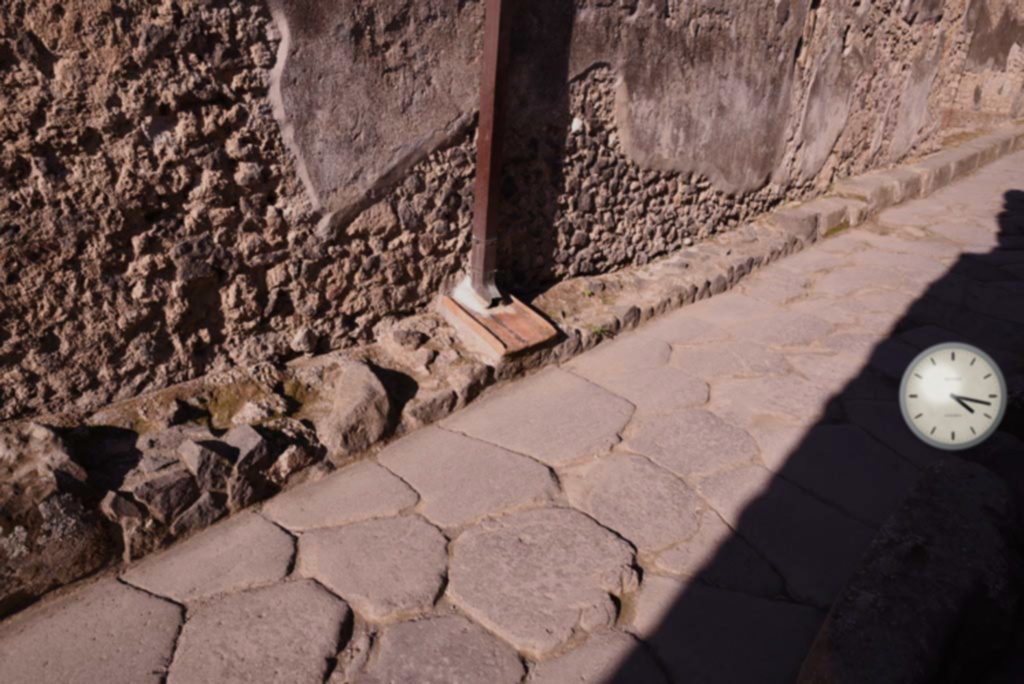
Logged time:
h=4 m=17
